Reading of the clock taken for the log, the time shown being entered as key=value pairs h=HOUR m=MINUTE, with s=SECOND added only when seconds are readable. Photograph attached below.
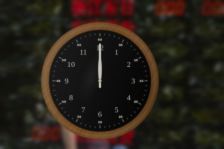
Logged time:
h=12 m=0
